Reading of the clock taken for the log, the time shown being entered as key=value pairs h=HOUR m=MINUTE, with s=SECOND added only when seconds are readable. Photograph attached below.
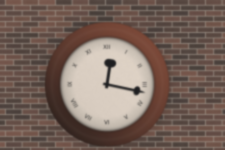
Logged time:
h=12 m=17
